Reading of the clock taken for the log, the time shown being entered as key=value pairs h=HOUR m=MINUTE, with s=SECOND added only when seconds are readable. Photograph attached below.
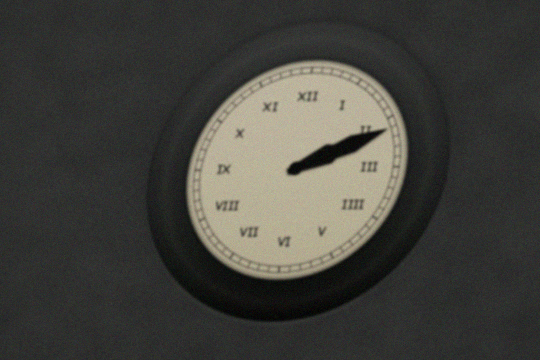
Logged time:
h=2 m=11
